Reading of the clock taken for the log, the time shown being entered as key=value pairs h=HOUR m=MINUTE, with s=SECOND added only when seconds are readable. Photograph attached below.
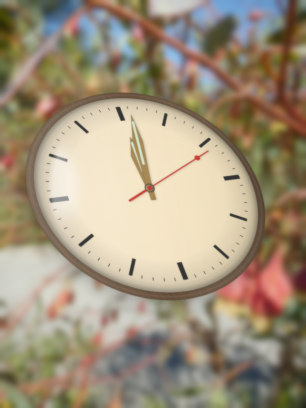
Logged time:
h=12 m=1 s=11
